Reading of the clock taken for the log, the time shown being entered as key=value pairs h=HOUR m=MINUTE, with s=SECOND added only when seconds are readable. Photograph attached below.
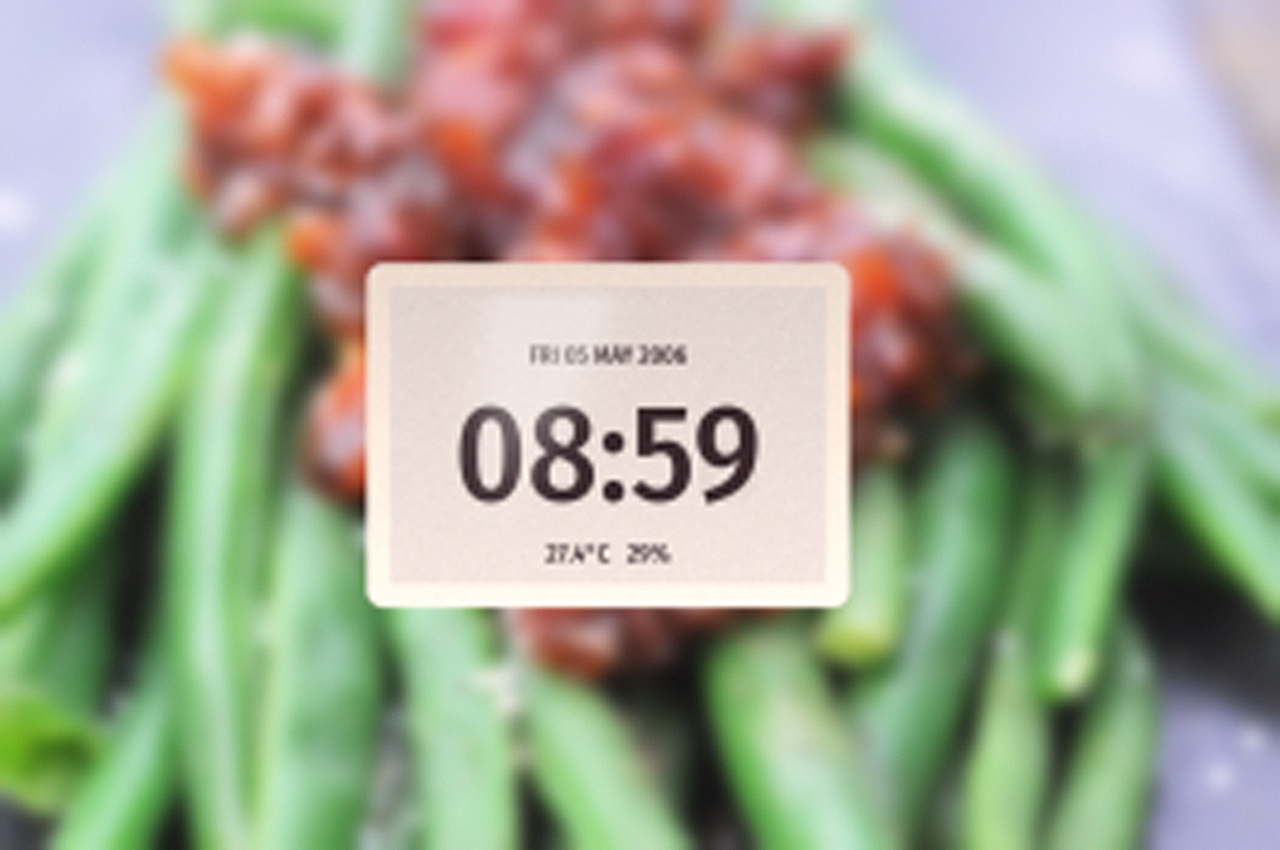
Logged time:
h=8 m=59
